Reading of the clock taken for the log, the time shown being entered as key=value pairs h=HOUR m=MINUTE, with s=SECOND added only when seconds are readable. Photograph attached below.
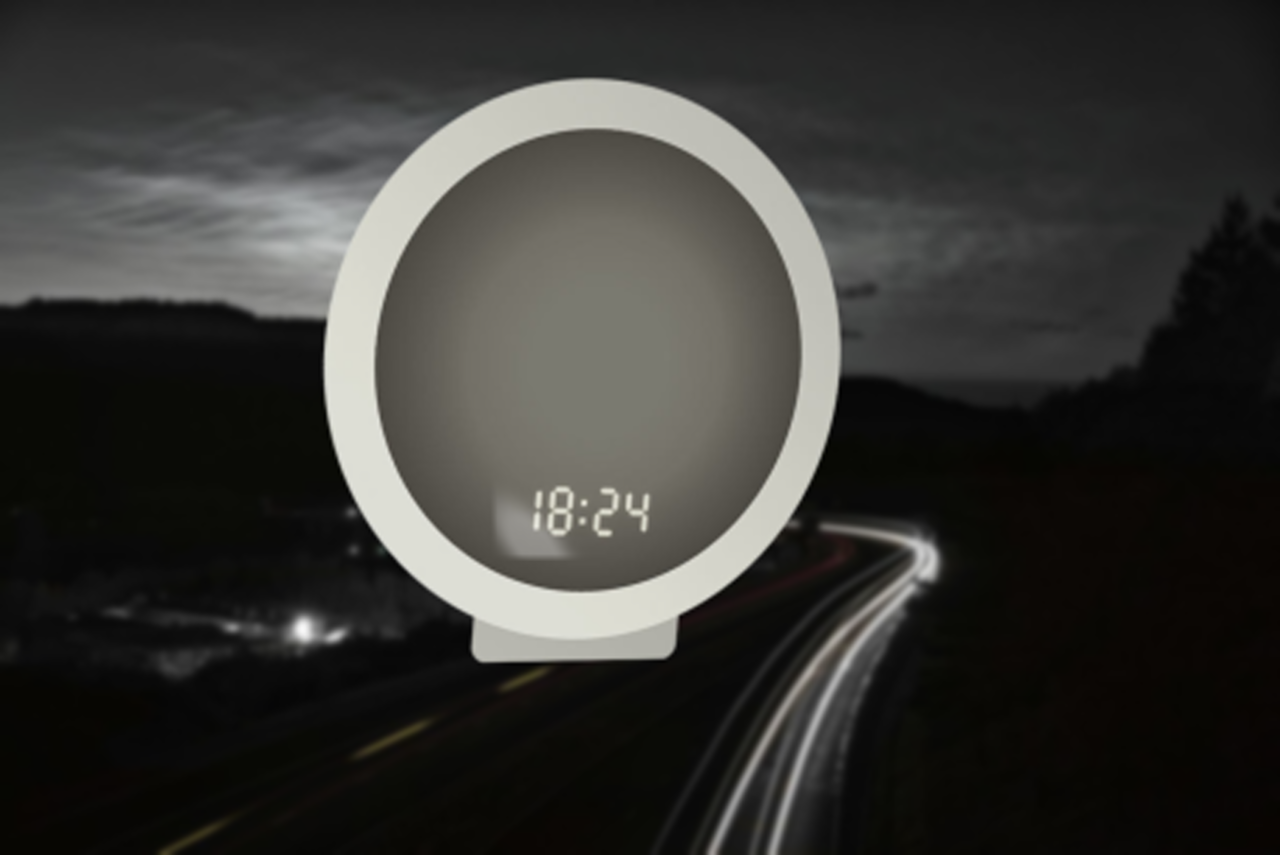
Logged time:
h=18 m=24
